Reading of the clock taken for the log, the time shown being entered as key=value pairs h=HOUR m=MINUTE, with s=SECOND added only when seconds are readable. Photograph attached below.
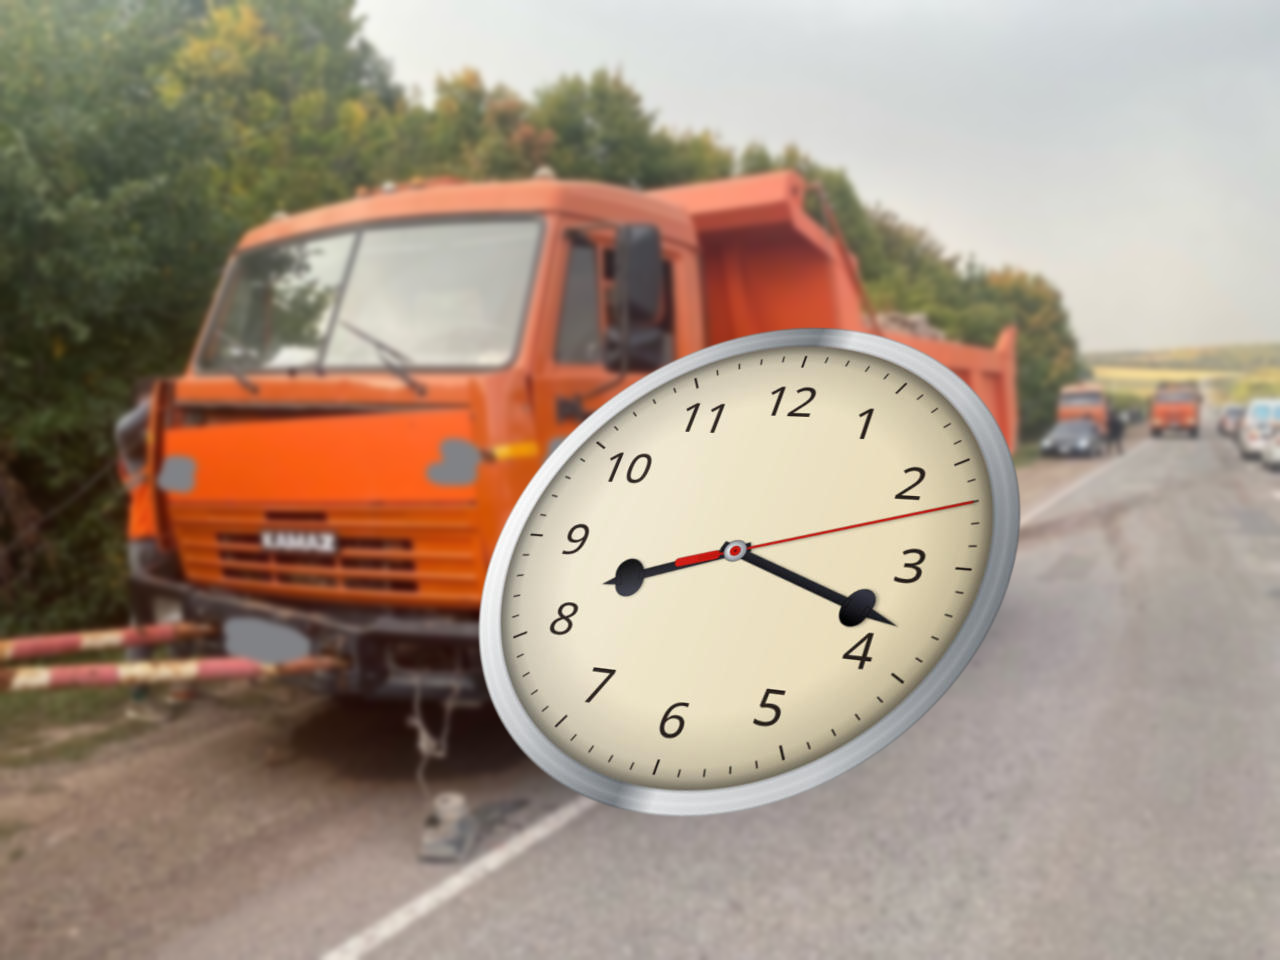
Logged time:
h=8 m=18 s=12
